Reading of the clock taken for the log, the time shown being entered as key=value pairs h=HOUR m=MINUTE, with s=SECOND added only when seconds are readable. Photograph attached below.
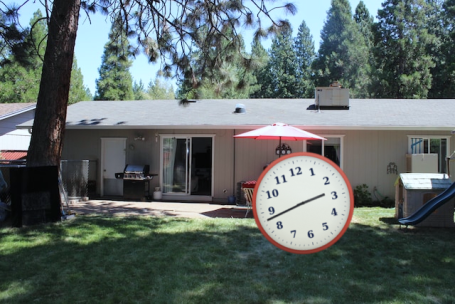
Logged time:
h=2 m=43
